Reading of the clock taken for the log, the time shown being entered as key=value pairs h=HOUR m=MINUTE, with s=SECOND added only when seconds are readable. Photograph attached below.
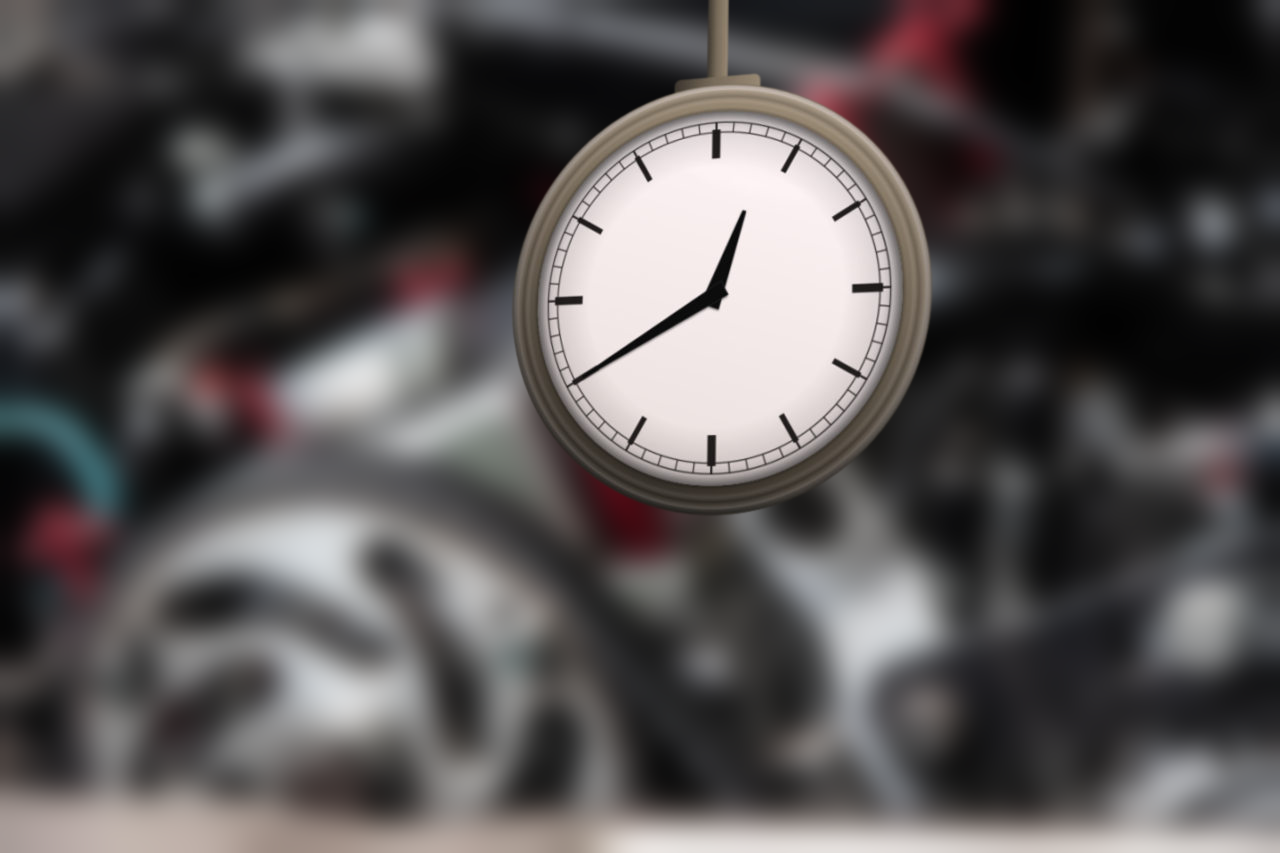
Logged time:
h=12 m=40
